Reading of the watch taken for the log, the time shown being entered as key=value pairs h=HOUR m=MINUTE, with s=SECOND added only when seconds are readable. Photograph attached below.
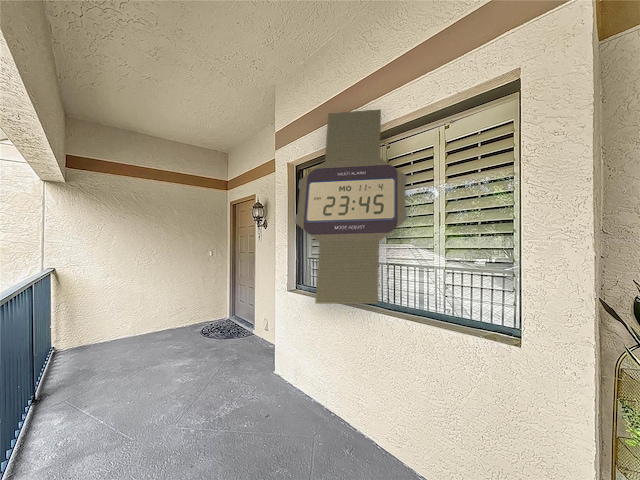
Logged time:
h=23 m=45
